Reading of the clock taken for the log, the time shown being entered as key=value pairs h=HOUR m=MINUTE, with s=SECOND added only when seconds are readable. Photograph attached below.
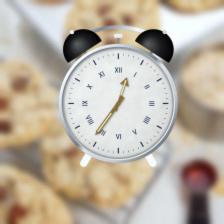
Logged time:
h=12 m=36
